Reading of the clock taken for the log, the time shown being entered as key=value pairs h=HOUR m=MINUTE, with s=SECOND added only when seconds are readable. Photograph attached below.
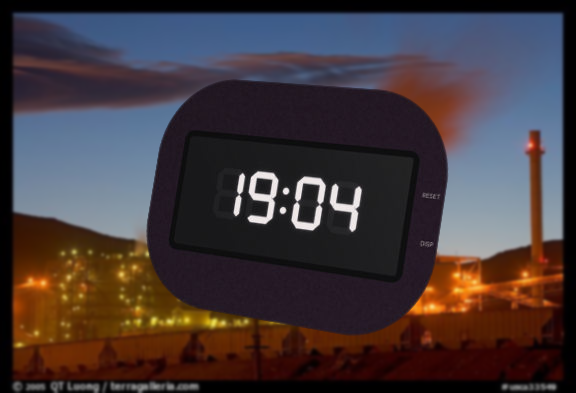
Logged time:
h=19 m=4
